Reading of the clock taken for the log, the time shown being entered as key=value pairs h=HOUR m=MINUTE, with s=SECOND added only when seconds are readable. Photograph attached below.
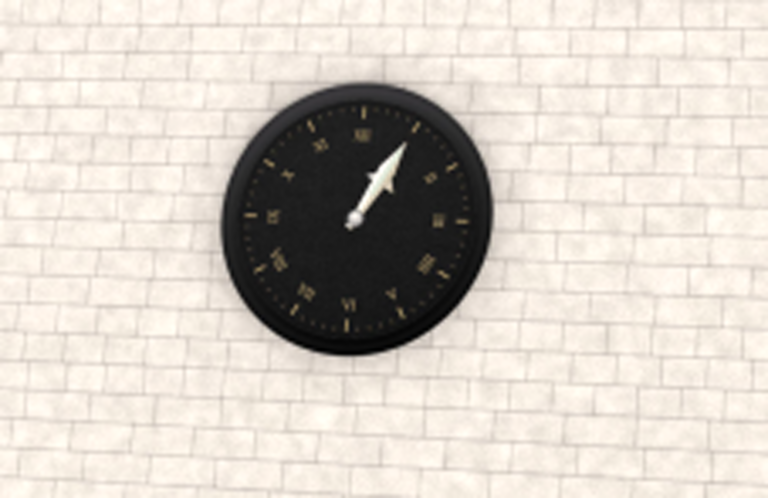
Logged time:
h=1 m=5
